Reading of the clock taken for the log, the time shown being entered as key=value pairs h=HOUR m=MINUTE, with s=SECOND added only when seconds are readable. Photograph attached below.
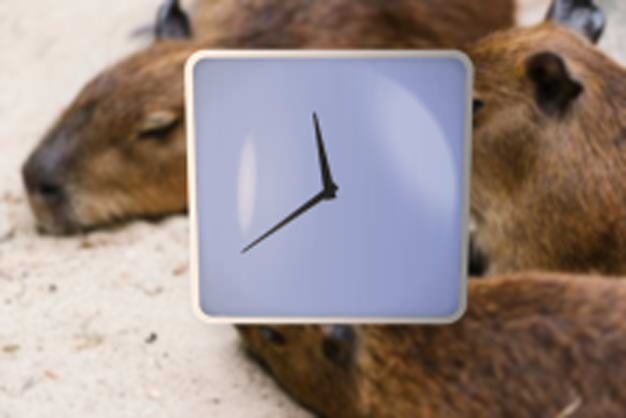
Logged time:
h=11 m=39
